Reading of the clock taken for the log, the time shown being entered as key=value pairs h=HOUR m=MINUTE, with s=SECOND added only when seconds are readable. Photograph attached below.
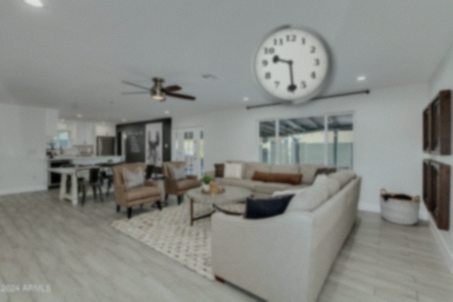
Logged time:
h=9 m=29
